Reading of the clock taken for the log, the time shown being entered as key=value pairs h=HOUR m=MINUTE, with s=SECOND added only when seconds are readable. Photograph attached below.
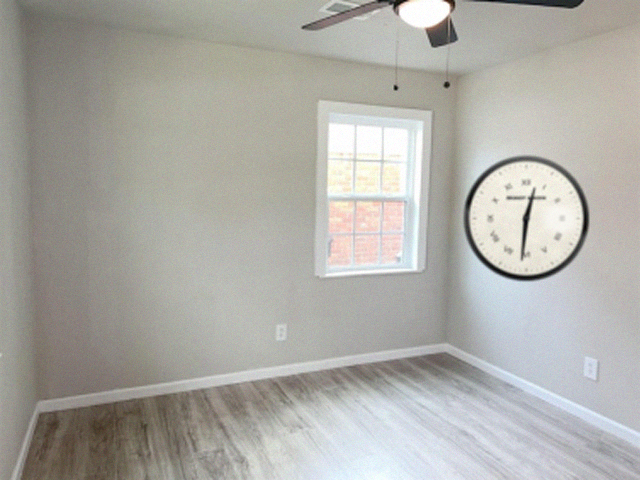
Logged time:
h=12 m=31
